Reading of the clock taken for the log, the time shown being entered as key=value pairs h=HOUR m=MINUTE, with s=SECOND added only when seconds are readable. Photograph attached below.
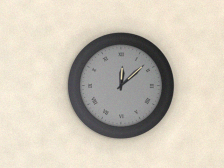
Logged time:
h=12 m=8
